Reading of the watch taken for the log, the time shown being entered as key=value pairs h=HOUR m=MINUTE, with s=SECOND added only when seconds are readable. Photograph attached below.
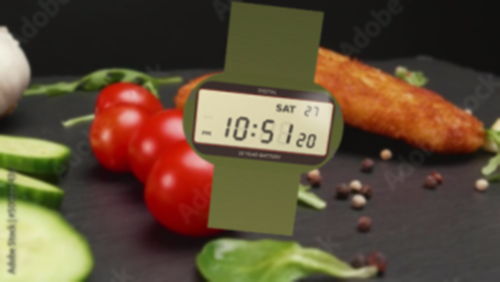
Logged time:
h=10 m=51 s=20
